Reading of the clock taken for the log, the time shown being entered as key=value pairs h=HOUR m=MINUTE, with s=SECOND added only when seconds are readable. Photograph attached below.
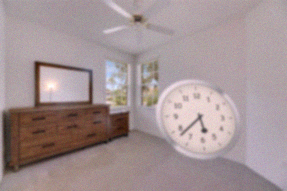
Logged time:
h=5 m=38
